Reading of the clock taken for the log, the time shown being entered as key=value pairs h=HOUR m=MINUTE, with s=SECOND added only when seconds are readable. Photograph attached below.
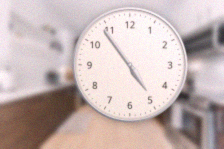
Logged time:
h=4 m=54
